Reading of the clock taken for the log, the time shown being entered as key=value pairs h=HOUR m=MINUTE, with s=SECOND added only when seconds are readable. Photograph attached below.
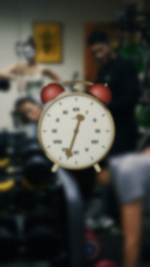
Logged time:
h=12 m=33
